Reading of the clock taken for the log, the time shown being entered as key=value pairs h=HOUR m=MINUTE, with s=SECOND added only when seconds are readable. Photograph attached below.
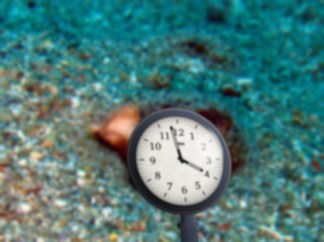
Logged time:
h=3 m=58
